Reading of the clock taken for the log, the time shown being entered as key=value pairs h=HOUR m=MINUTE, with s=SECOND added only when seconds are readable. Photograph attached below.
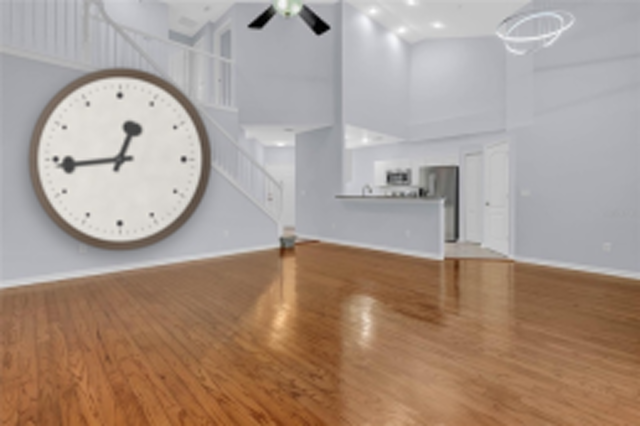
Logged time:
h=12 m=44
